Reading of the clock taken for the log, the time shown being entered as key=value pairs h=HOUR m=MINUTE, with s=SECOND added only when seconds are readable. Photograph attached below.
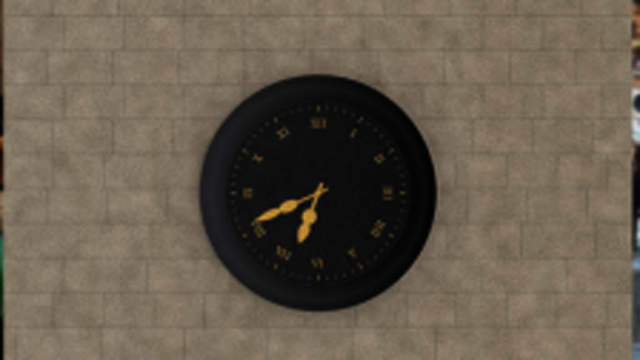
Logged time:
h=6 m=41
